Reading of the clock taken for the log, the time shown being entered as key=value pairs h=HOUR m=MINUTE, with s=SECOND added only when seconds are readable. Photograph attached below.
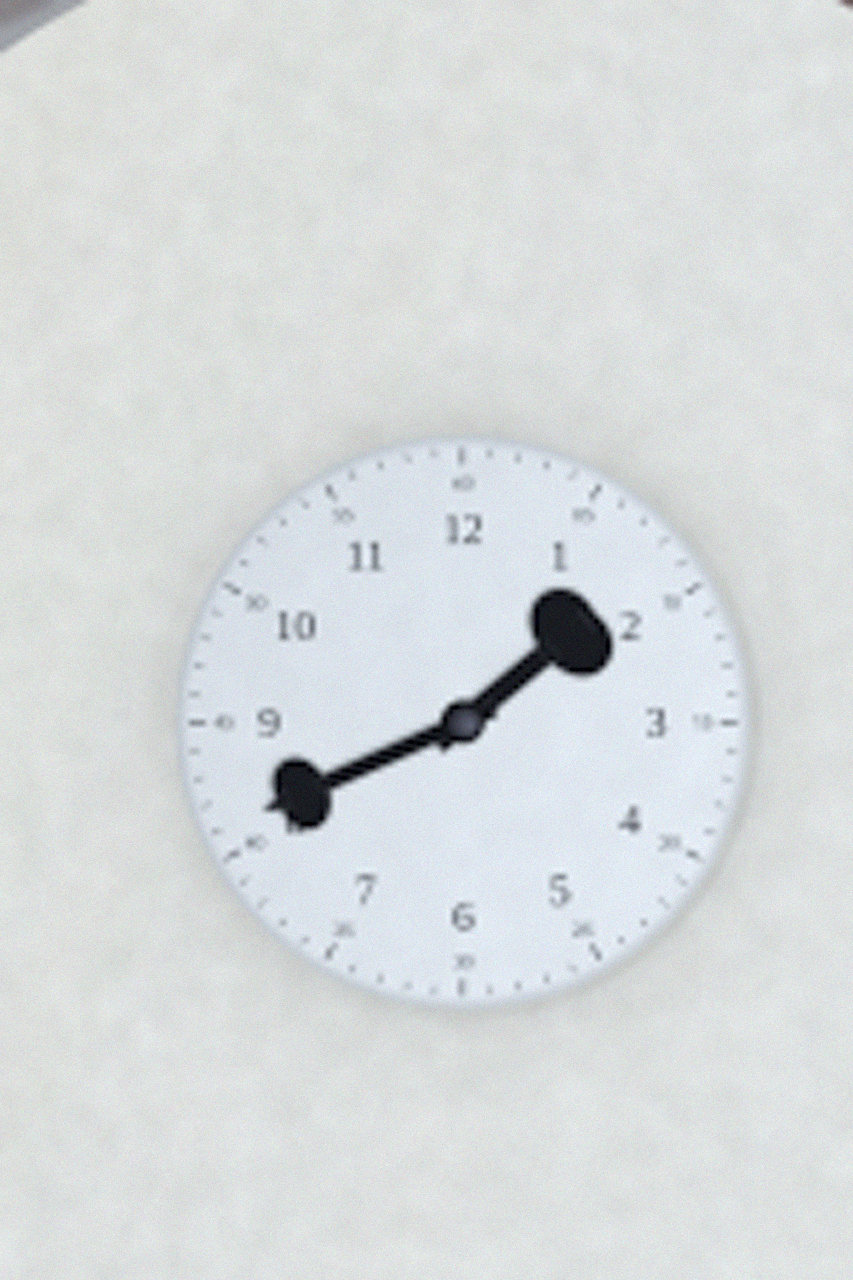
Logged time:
h=1 m=41
